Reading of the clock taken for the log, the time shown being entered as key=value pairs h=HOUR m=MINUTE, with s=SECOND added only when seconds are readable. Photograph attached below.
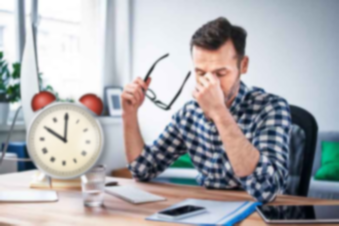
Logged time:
h=10 m=0
